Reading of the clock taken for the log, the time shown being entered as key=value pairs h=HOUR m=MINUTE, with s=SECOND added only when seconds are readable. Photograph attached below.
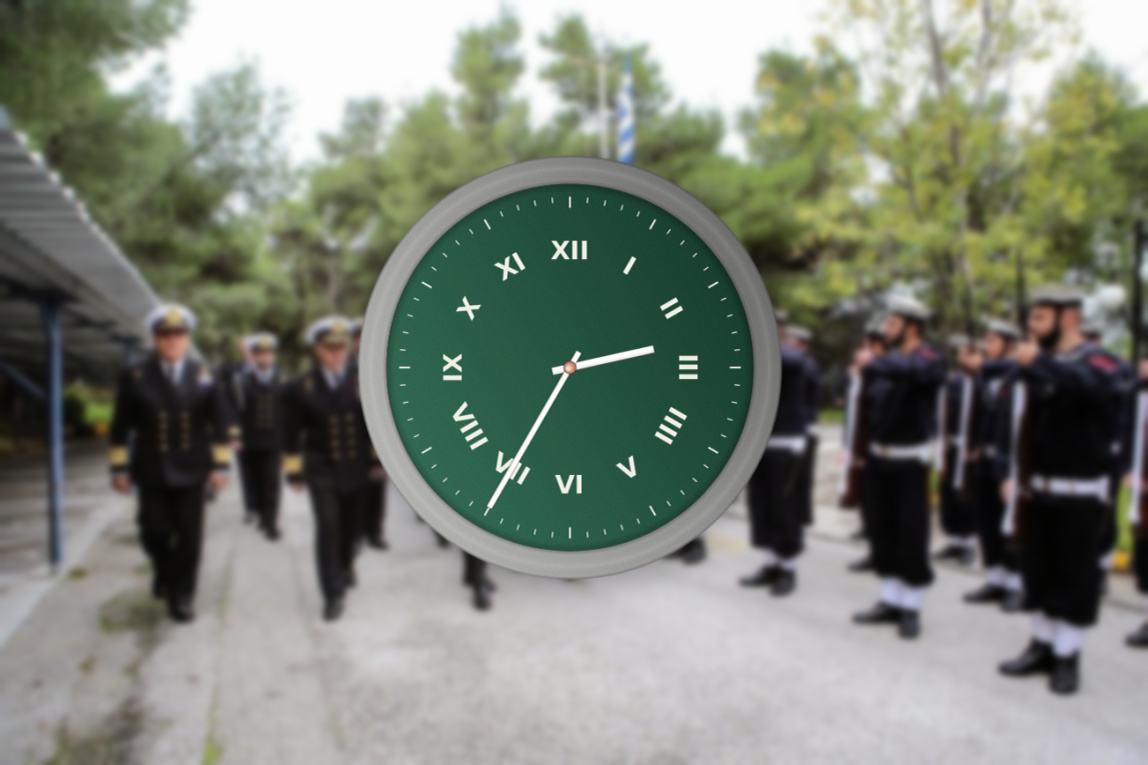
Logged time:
h=2 m=35
